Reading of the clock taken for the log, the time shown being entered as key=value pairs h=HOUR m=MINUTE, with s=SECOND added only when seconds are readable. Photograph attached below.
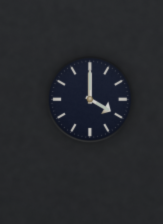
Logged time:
h=4 m=0
